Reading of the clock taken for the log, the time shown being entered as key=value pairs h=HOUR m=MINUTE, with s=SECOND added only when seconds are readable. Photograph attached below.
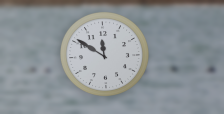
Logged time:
h=11 m=51
